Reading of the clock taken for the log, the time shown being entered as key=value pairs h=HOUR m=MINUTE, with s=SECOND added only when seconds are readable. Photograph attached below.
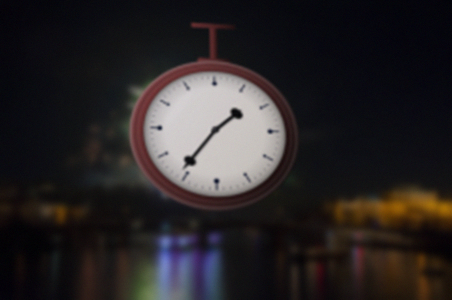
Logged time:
h=1 m=36
